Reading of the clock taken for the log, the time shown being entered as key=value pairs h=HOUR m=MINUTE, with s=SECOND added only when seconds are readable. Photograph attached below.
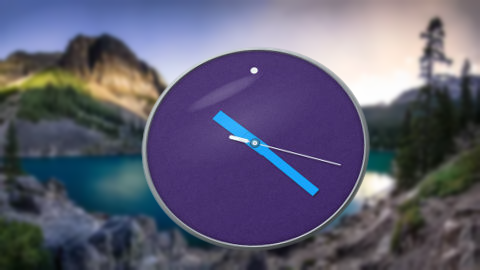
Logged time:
h=10 m=22 s=18
